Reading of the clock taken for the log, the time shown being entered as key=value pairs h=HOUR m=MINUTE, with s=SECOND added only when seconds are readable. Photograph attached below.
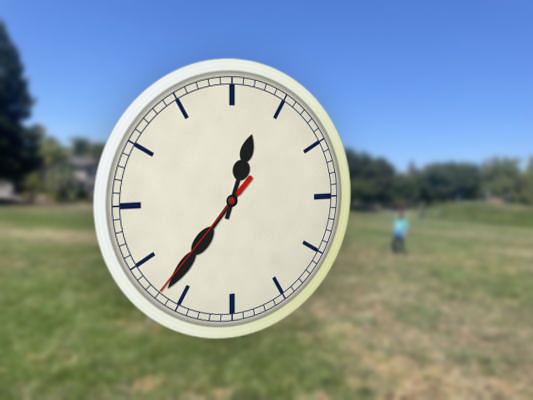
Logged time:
h=12 m=36 s=37
